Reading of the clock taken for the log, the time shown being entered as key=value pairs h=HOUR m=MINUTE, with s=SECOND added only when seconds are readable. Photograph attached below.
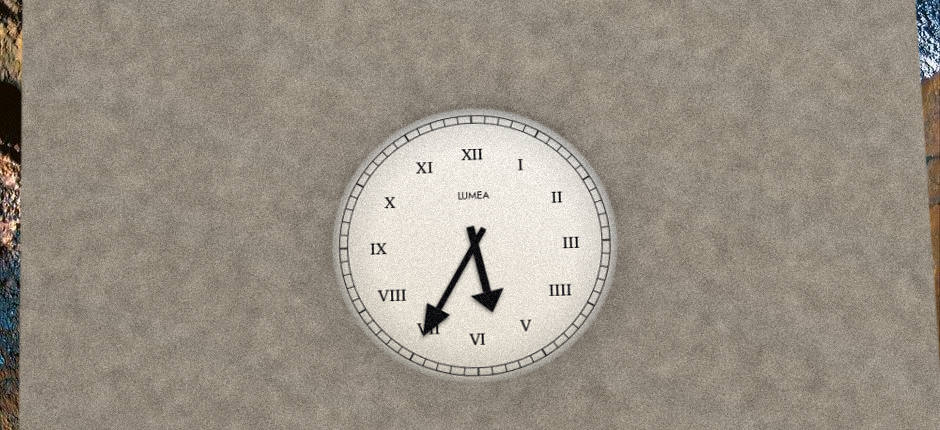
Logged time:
h=5 m=35
